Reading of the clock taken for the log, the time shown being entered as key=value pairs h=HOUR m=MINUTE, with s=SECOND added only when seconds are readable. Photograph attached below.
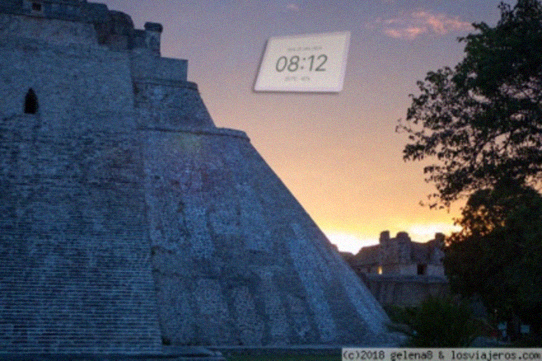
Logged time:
h=8 m=12
